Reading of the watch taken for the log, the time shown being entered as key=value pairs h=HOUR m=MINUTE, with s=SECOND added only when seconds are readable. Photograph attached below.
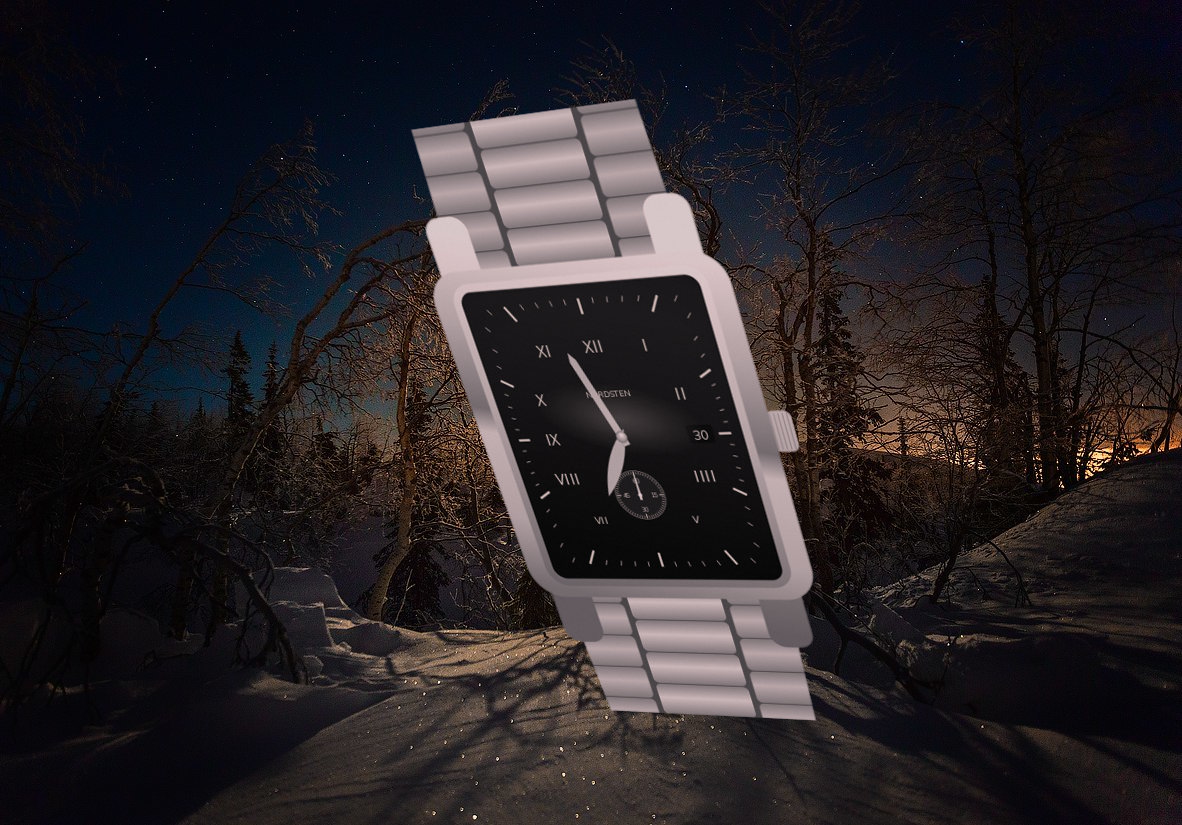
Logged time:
h=6 m=57
